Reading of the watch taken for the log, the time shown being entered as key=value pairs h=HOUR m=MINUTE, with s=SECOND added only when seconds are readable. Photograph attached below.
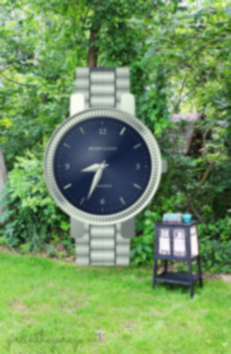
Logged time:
h=8 m=34
